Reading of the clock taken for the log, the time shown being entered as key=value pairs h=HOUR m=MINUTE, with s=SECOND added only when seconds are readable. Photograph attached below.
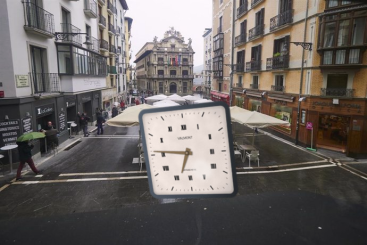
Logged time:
h=6 m=46
